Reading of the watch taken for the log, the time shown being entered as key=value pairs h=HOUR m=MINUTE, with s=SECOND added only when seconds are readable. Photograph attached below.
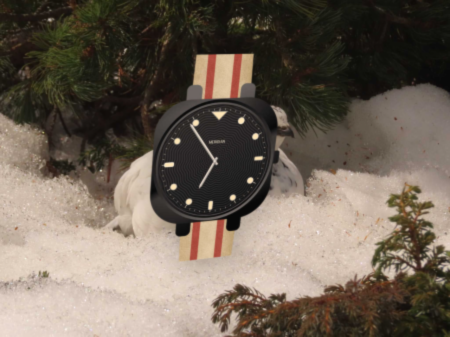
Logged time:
h=6 m=54
